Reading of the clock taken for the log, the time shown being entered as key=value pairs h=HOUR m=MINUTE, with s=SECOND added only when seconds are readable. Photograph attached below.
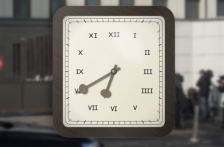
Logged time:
h=6 m=40
